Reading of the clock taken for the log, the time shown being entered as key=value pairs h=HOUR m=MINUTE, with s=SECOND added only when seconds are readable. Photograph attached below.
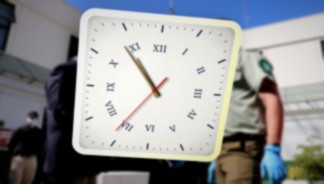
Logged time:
h=10 m=53 s=36
